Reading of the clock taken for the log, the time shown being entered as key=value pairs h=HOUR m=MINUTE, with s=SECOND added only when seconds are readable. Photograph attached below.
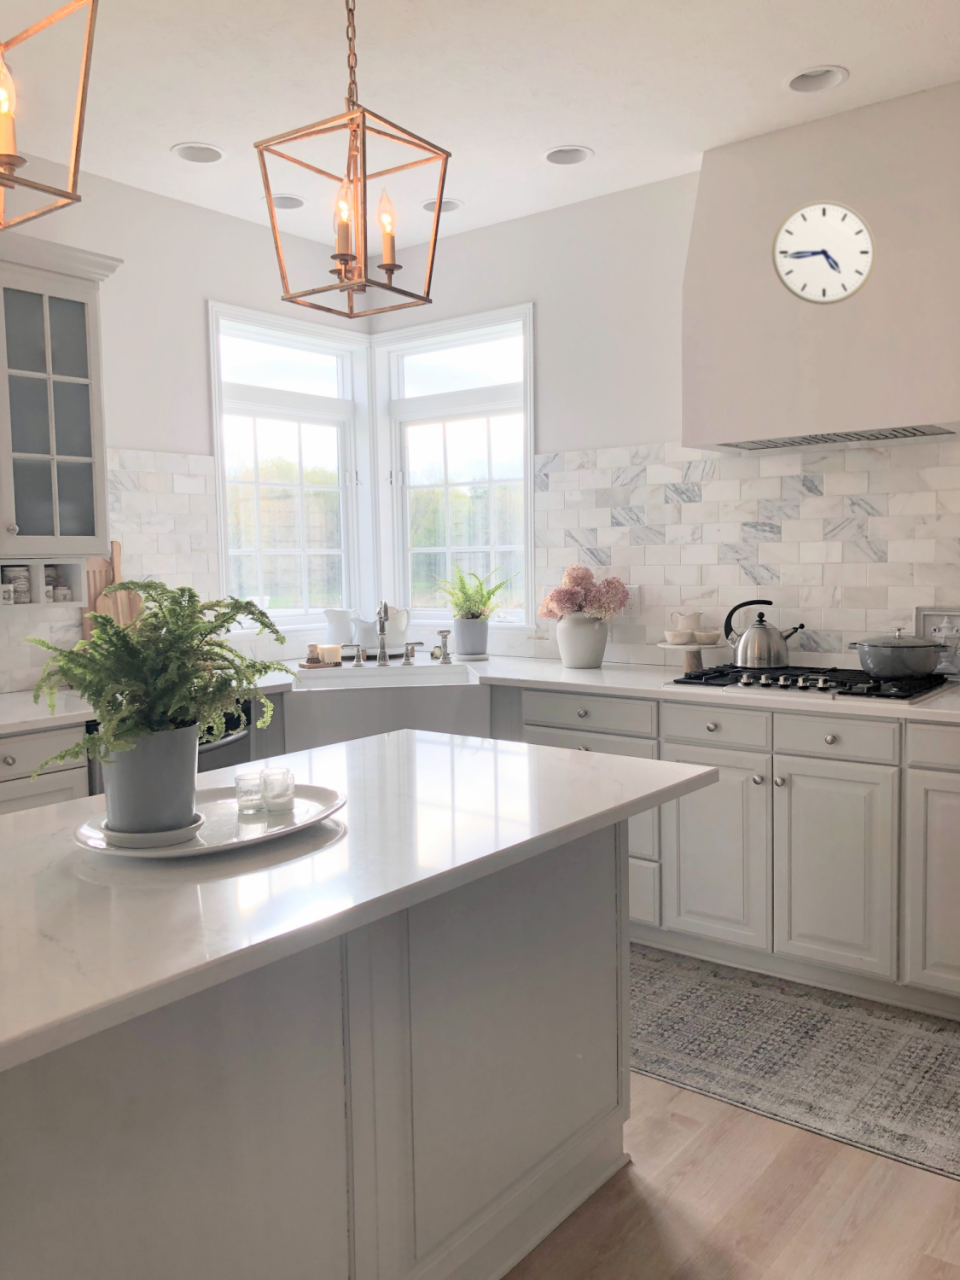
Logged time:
h=4 m=44
